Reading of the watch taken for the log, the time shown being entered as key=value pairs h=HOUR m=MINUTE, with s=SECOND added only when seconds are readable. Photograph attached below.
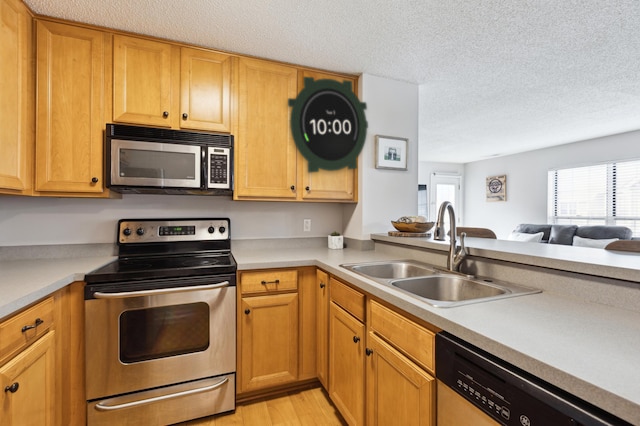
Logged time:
h=10 m=0
